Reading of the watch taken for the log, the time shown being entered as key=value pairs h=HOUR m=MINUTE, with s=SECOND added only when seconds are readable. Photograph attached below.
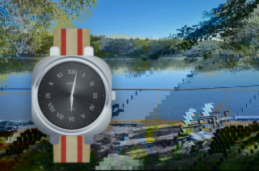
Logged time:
h=6 m=2
